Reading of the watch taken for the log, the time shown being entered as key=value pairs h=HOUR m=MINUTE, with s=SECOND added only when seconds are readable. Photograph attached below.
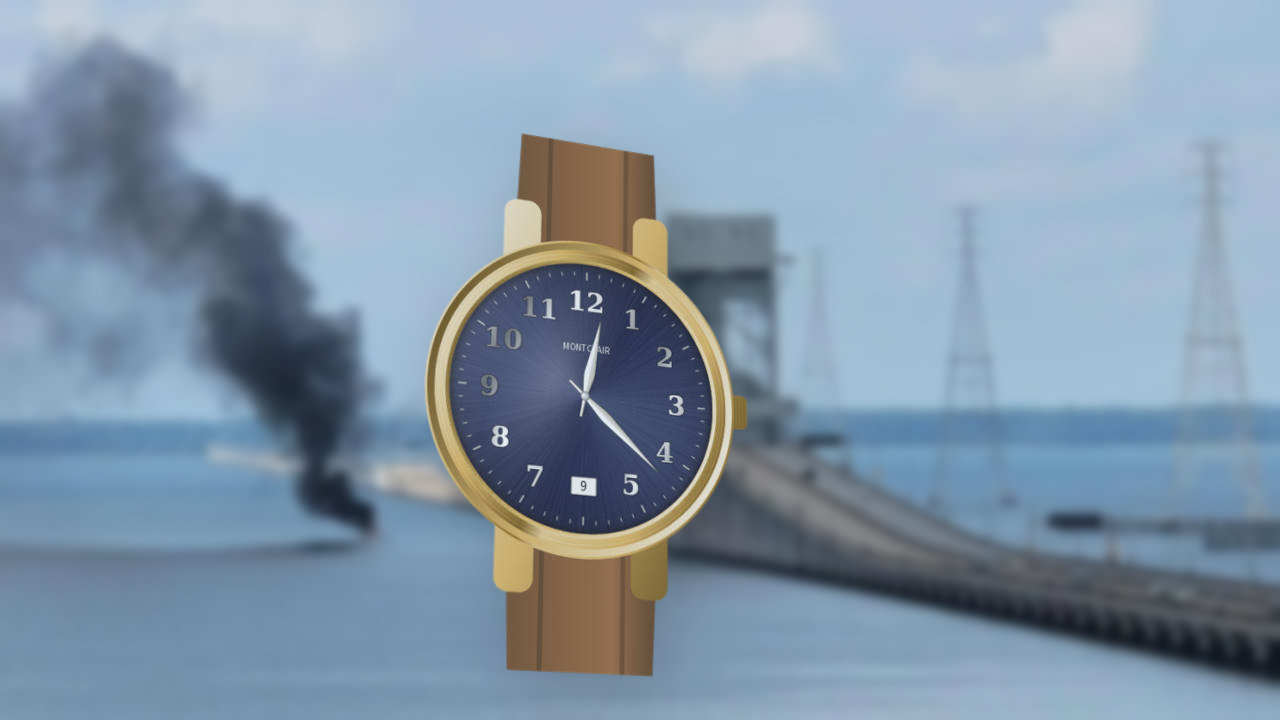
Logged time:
h=12 m=22
